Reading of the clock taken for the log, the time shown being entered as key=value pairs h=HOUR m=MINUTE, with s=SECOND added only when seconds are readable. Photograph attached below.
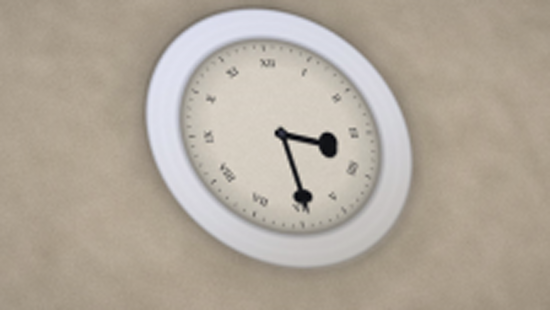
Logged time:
h=3 m=29
